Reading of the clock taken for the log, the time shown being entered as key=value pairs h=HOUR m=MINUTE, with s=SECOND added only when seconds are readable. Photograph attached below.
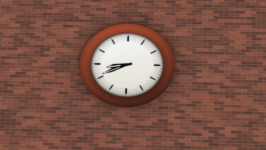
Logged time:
h=8 m=41
